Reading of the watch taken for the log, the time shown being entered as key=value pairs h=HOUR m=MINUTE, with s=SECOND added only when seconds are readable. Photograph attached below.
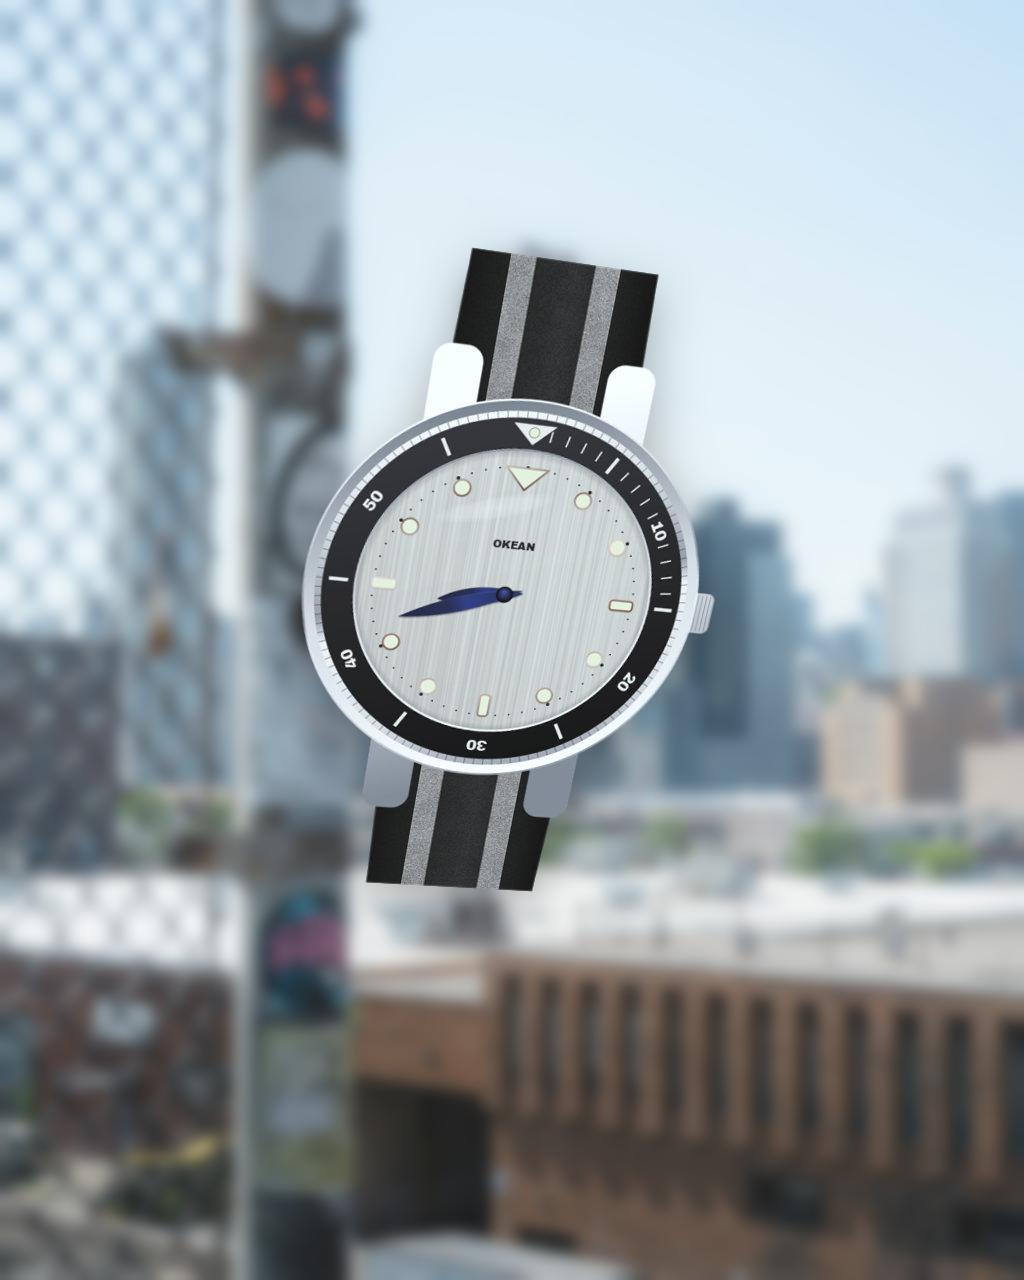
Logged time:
h=8 m=42
